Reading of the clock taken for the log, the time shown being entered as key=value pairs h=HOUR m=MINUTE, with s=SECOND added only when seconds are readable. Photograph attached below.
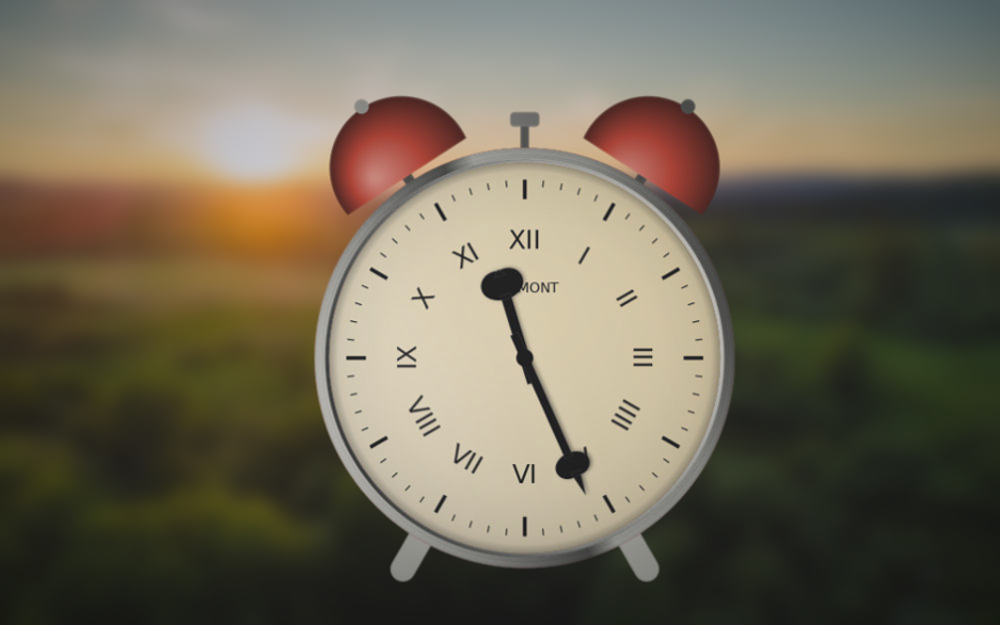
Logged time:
h=11 m=26
